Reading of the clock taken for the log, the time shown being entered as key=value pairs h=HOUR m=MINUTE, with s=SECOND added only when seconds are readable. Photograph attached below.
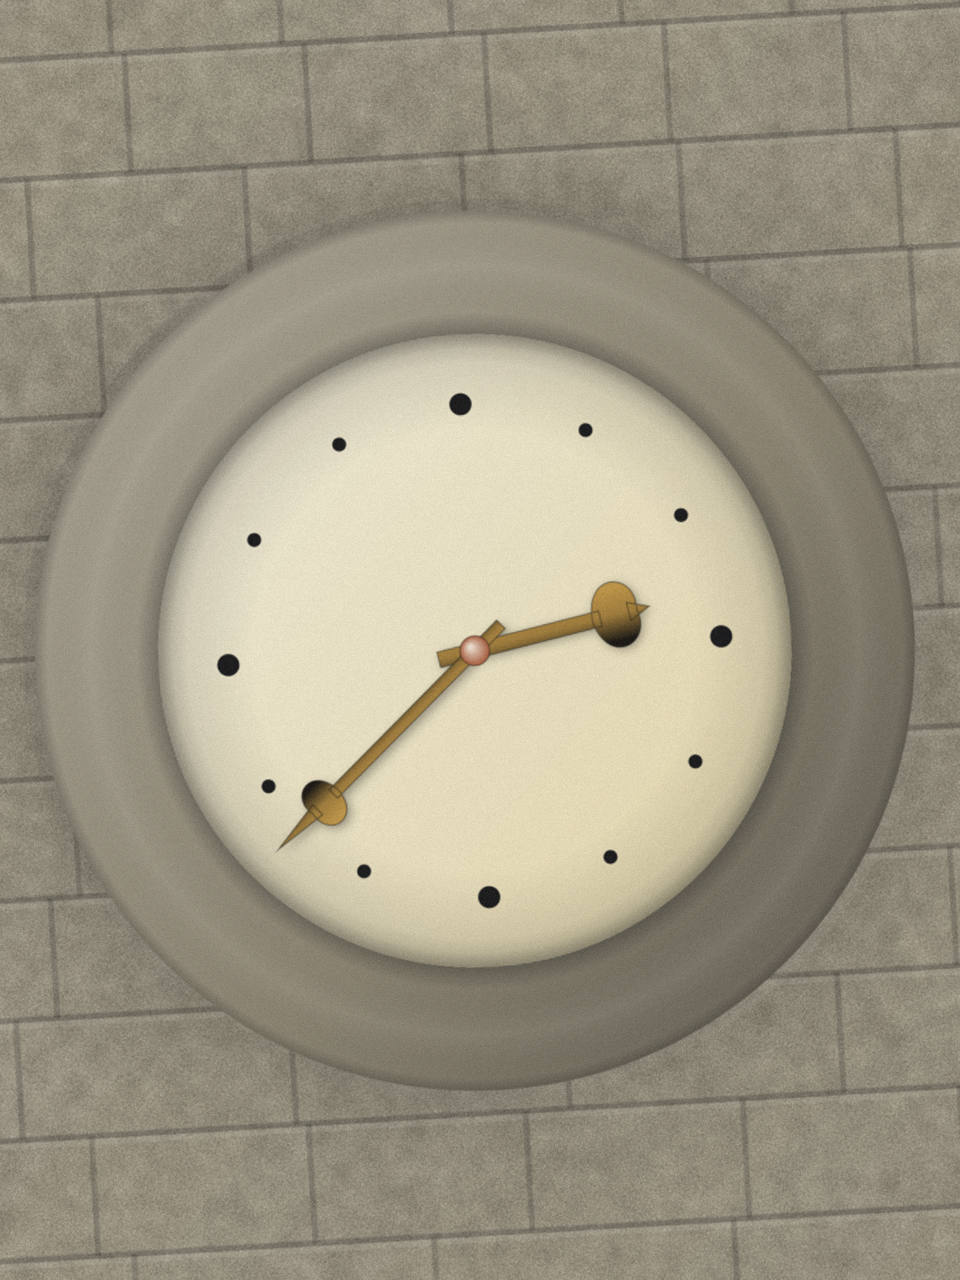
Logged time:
h=2 m=38
